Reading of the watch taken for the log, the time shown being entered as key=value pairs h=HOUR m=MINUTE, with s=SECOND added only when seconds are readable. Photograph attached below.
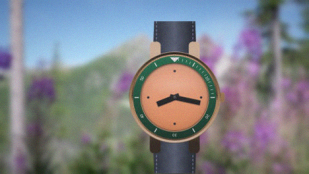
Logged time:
h=8 m=17
